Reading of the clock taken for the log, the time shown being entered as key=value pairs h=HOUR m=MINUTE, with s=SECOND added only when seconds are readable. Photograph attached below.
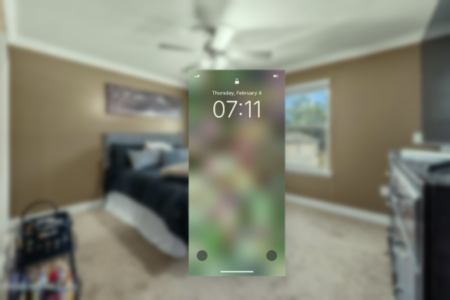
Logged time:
h=7 m=11
